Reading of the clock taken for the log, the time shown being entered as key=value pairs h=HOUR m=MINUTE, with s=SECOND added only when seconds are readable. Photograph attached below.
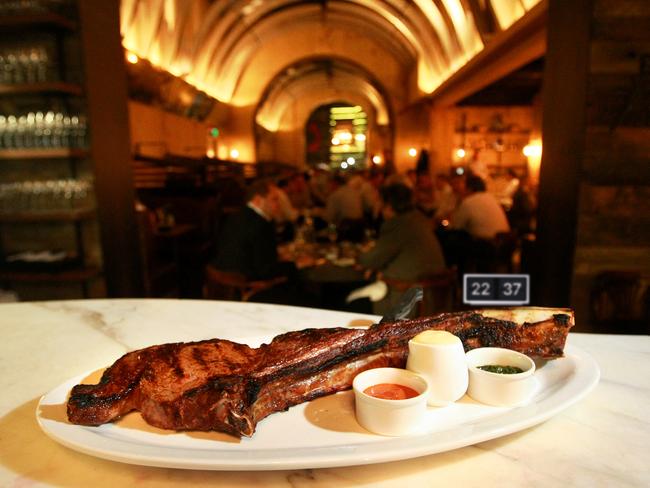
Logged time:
h=22 m=37
